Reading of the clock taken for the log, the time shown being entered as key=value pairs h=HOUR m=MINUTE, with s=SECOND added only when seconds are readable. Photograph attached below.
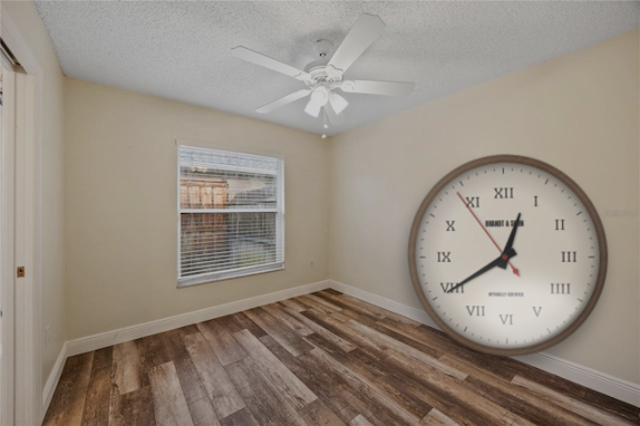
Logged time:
h=12 m=39 s=54
